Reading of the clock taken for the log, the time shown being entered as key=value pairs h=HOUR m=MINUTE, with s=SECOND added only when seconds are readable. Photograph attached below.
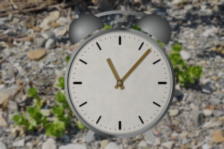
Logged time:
h=11 m=7
